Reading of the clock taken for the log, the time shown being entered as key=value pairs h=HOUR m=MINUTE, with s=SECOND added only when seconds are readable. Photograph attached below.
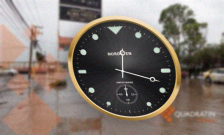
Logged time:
h=12 m=18
